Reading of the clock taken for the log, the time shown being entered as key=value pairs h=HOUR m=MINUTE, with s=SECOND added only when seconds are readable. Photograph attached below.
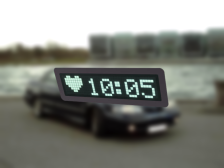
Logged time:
h=10 m=5
